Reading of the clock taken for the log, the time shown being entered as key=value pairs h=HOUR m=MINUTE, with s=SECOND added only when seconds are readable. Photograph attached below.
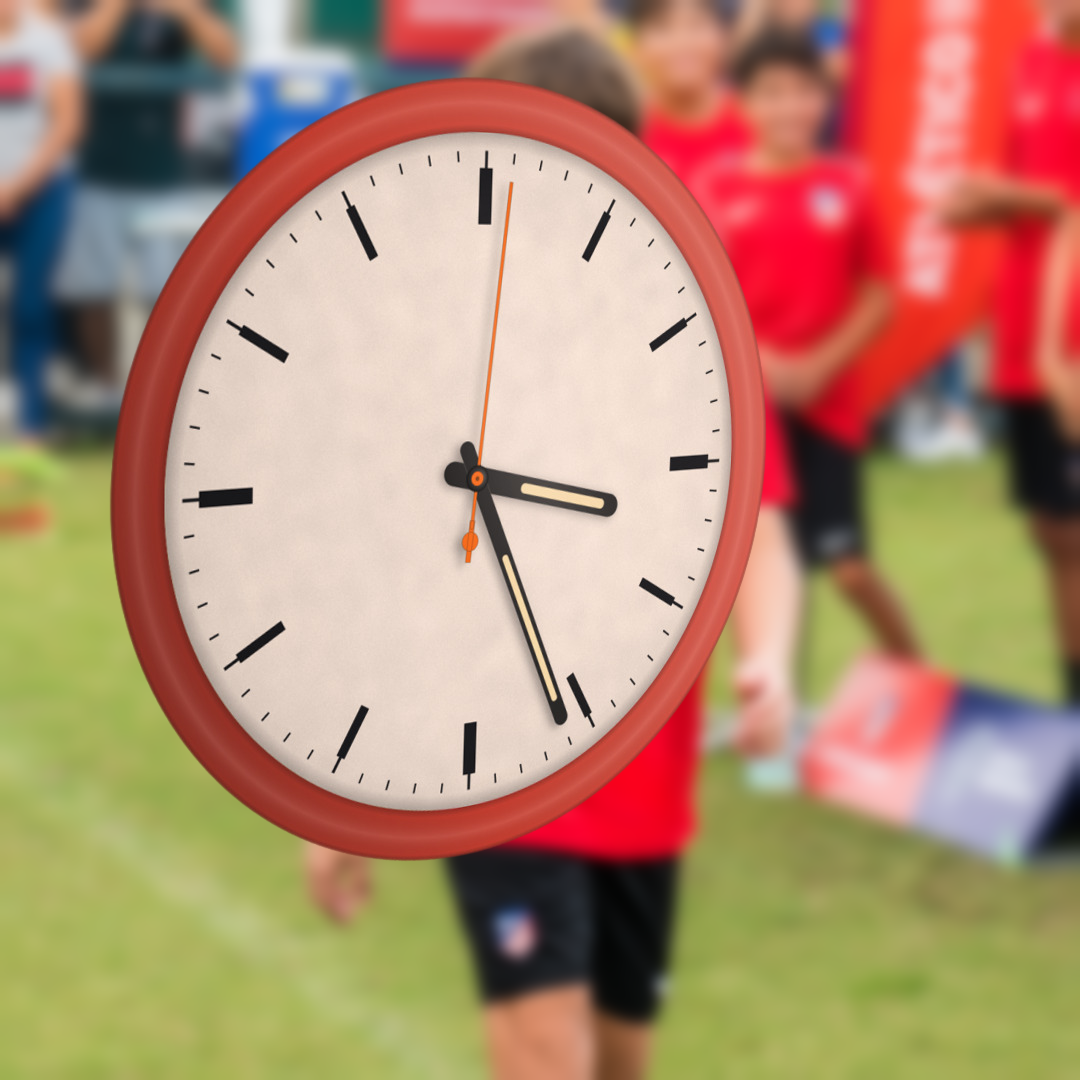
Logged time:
h=3 m=26 s=1
